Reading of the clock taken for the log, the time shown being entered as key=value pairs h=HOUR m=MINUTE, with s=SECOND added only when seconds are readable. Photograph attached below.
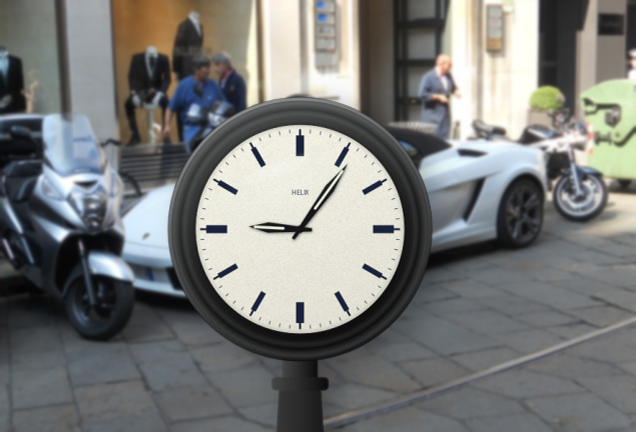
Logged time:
h=9 m=6
